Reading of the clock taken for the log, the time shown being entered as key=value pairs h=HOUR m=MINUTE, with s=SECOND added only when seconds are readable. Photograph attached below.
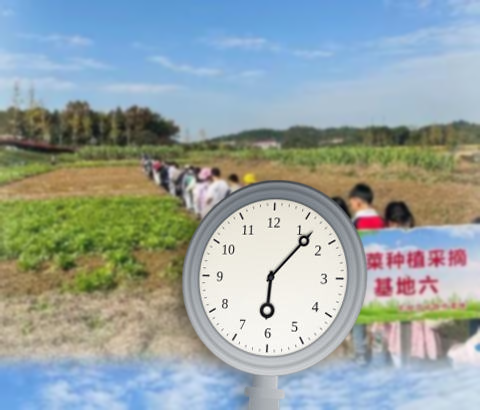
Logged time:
h=6 m=7
